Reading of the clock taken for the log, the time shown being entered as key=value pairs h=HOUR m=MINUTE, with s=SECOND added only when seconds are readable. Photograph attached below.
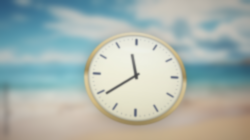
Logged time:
h=11 m=39
